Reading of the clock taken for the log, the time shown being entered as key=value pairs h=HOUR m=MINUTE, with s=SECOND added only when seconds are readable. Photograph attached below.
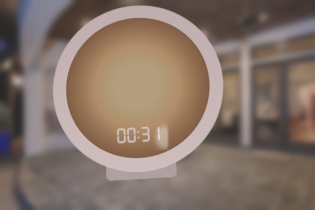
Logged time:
h=0 m=31
